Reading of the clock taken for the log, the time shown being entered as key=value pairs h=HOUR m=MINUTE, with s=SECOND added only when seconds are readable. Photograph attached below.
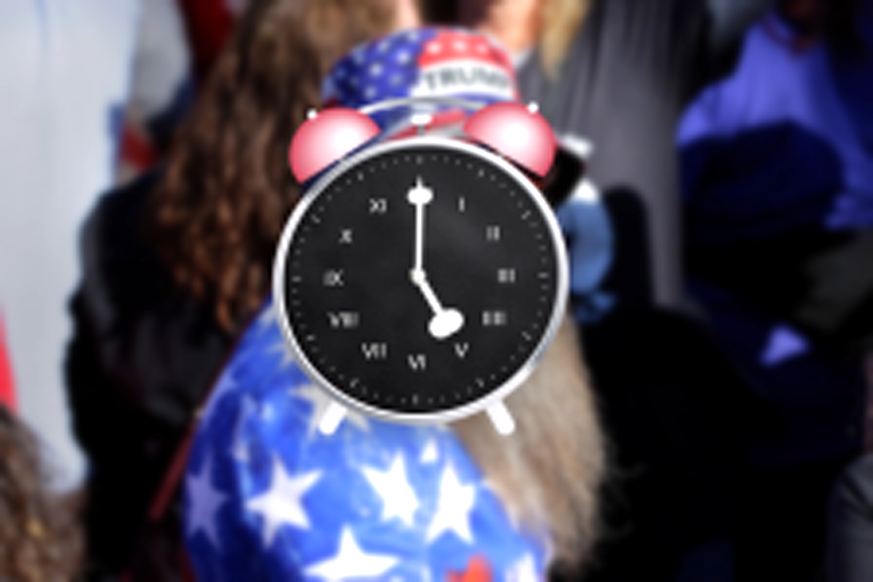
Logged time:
h=5 m=0
